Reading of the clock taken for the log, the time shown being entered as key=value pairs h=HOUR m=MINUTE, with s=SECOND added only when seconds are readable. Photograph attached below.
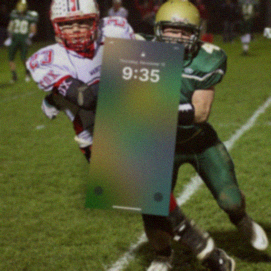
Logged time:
h=9 m=35
